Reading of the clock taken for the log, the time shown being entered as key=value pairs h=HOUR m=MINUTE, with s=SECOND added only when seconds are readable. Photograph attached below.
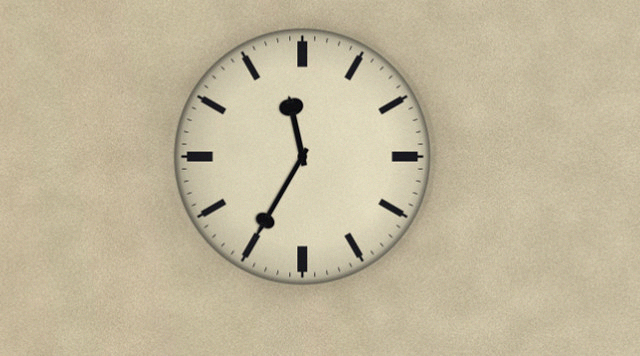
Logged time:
h=11 m=35
